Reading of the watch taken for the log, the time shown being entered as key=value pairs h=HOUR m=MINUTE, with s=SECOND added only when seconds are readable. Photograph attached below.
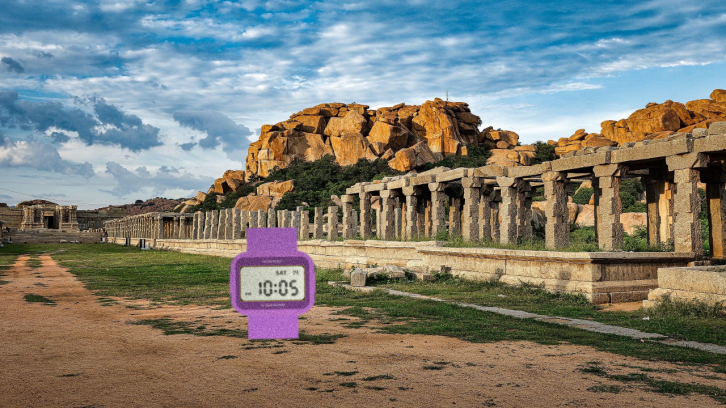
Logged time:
h=10 m=5
